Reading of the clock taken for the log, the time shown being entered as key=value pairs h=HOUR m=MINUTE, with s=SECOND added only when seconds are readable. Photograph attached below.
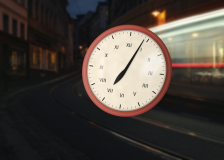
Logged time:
h=7 m=4
